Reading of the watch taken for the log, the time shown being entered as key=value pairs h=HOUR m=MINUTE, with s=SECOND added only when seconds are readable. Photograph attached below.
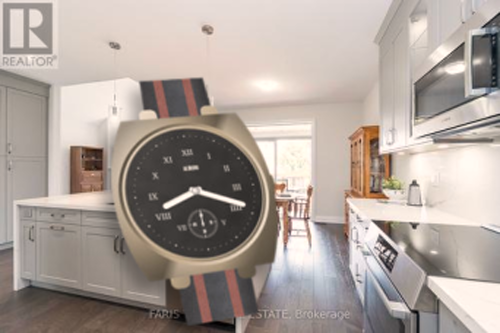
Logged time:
h=8 m=19
